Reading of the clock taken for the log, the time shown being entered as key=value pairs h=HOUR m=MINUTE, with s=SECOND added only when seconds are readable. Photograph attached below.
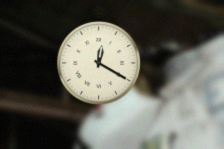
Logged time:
h=12 m=20
